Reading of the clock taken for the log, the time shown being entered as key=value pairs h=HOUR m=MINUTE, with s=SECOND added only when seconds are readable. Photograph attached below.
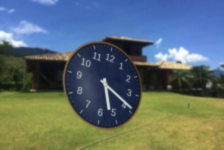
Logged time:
h=5 m=19
